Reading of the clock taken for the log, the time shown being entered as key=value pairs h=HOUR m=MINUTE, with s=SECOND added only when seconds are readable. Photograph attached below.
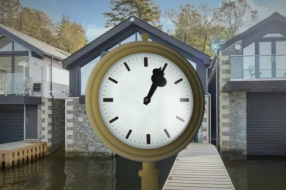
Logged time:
h=1 m=4
